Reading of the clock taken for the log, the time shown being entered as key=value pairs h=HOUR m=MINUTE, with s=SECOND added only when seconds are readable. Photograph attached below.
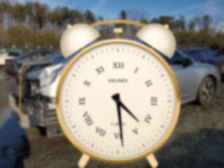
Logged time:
h=4 m=29
